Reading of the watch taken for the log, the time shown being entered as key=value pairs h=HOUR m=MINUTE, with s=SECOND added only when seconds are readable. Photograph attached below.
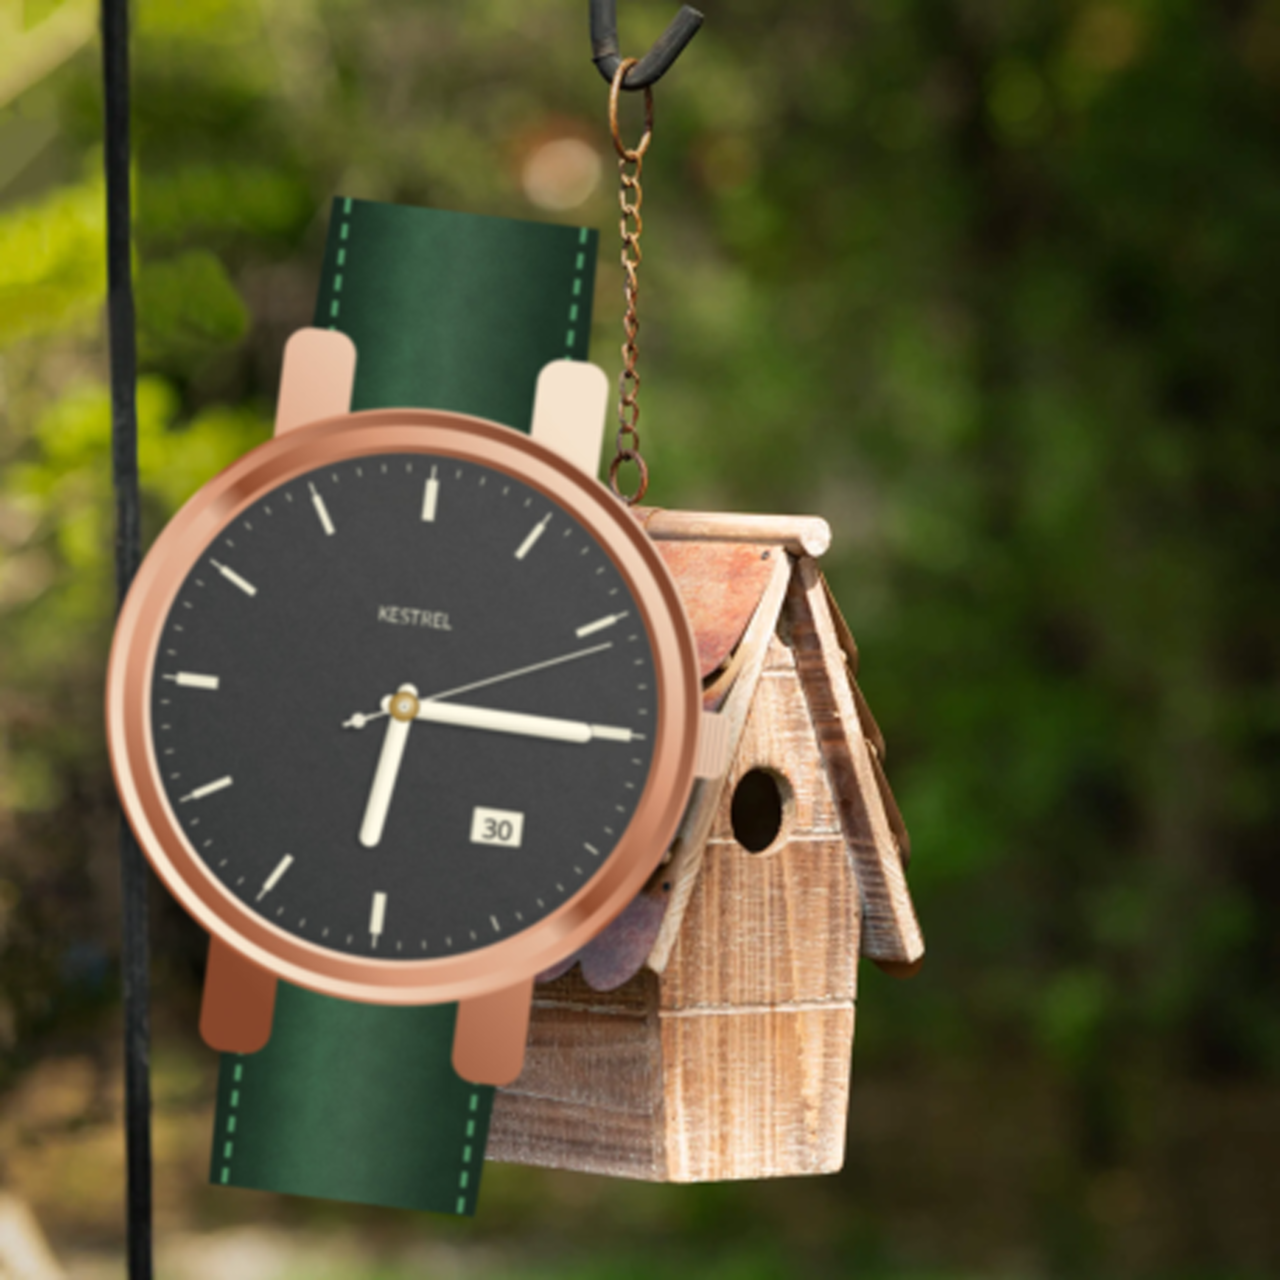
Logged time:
h=6 m=15 s=11
